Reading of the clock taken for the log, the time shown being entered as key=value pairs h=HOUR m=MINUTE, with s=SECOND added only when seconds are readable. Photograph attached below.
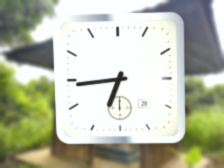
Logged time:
h=6 m=44
